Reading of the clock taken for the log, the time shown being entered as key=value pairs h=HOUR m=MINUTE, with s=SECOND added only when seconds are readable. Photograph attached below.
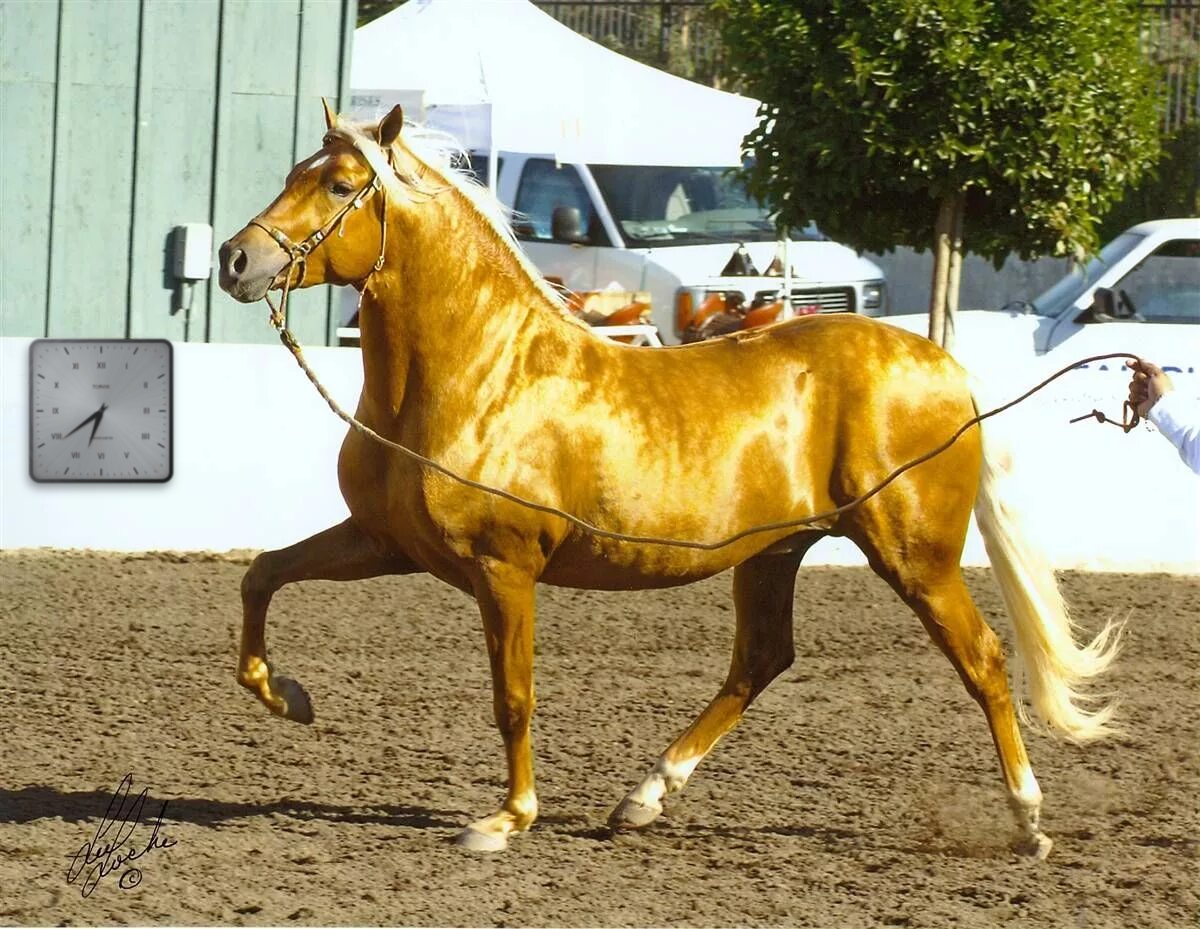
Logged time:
h=6 m=39
